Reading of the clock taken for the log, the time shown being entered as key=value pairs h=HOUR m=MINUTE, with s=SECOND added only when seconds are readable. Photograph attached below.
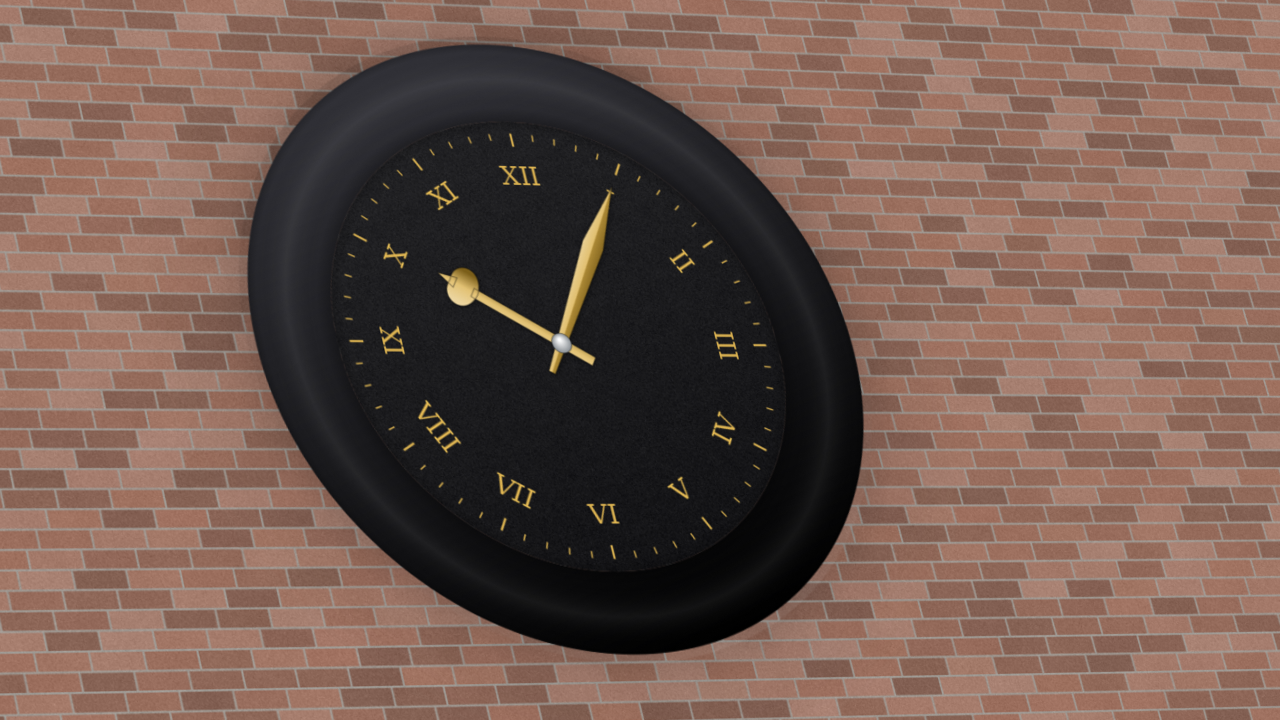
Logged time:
h=10 m=5
